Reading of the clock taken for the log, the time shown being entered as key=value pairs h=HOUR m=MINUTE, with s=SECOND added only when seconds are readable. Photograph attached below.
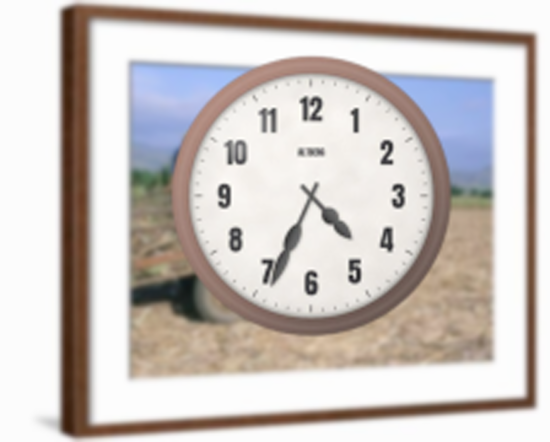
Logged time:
h=4 m=34
